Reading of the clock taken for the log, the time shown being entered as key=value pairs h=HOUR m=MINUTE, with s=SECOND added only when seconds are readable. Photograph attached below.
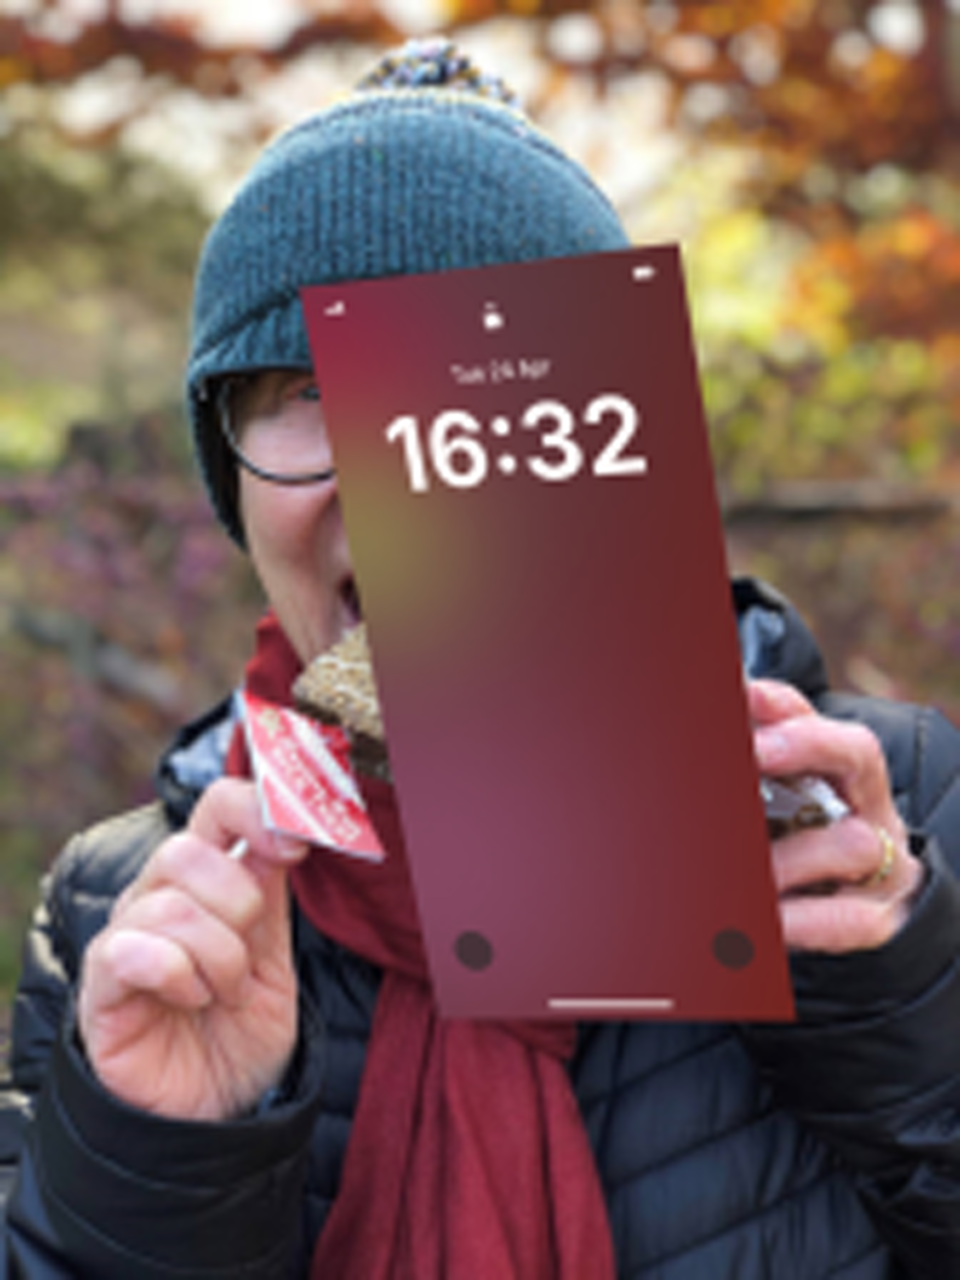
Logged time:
h=16 m=32
